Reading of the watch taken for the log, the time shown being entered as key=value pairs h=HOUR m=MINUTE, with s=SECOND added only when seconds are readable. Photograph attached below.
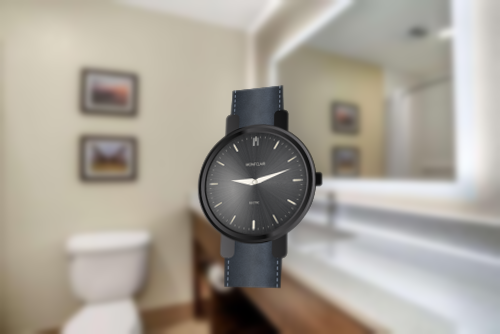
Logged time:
h=9 m=12
